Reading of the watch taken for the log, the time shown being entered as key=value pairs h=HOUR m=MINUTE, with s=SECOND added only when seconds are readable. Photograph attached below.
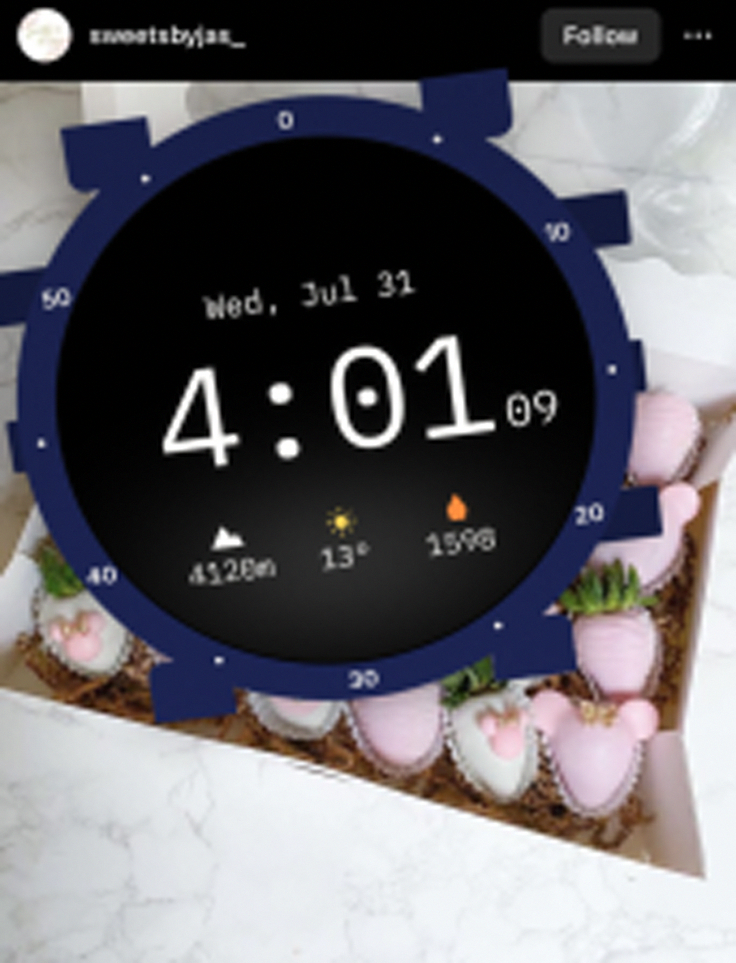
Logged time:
h=4 m=1 s=9
